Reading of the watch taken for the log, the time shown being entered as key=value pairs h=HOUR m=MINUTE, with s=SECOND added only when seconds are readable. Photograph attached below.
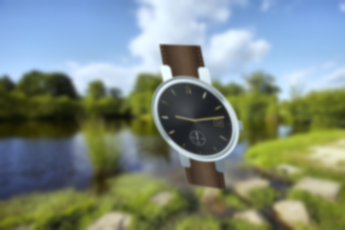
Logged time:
h=9 m=13
